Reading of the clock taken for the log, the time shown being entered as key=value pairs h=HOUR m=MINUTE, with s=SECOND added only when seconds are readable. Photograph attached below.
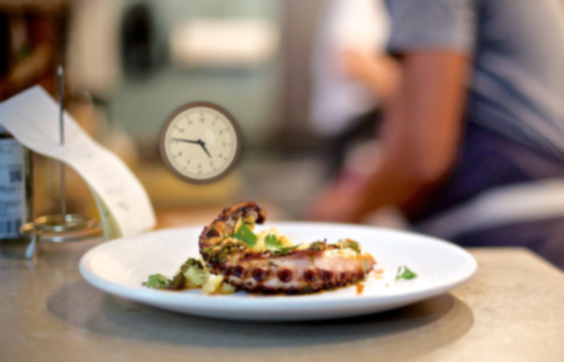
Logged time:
h=4 m=46
